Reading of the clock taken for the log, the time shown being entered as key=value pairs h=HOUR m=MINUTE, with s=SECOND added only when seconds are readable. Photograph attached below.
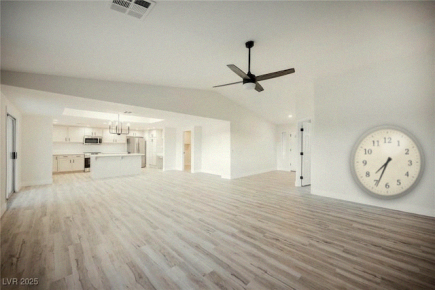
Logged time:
h=7 m=34
